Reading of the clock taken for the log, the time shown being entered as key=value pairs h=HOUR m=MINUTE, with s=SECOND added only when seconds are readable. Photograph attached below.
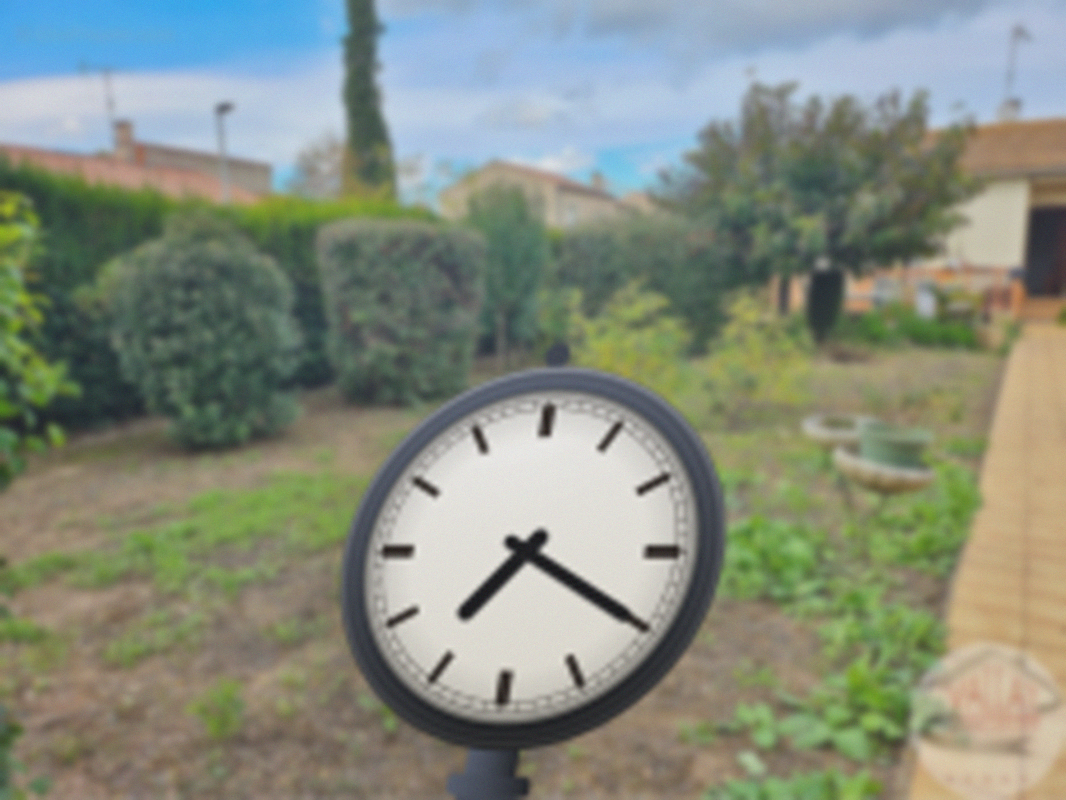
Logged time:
h=7 m=20
